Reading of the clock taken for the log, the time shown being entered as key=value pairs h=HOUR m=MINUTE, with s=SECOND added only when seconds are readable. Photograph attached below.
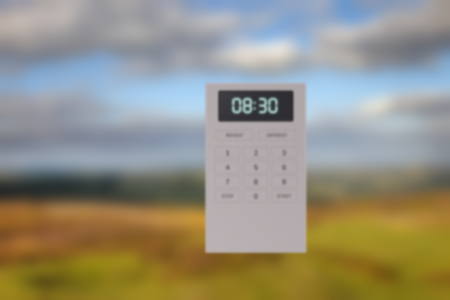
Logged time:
h=8 m=30
